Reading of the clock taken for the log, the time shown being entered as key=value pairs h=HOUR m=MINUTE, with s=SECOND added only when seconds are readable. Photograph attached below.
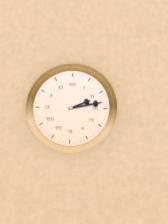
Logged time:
h=2 m=13
